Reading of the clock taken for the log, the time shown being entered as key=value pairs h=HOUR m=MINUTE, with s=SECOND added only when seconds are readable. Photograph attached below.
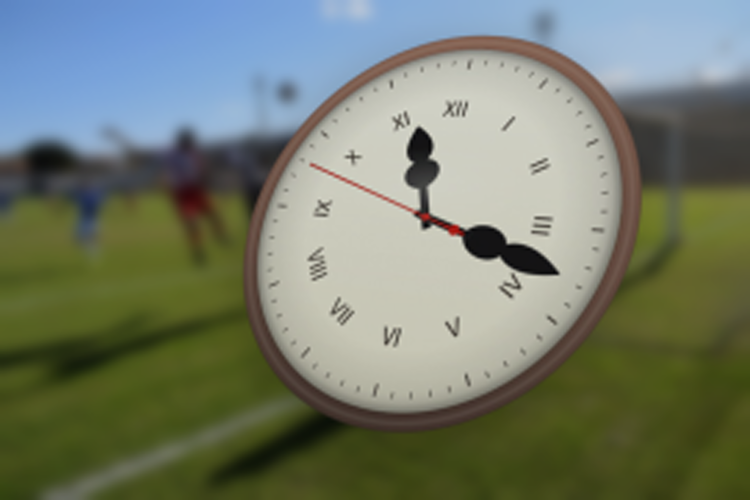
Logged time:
h=11 m=17 s=48
